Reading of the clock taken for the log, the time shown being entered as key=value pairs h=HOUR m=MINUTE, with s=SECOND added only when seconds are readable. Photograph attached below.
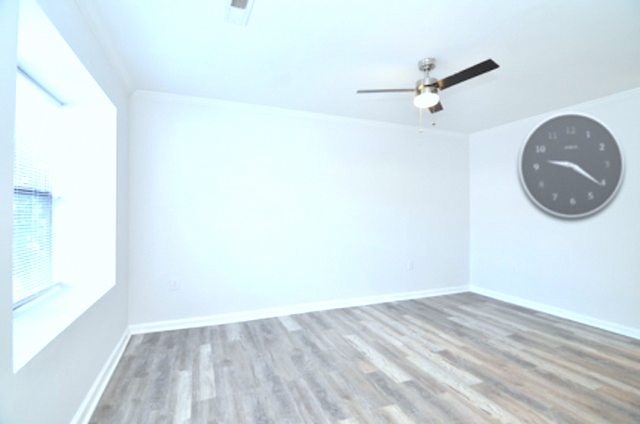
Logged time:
h=9 m=21
